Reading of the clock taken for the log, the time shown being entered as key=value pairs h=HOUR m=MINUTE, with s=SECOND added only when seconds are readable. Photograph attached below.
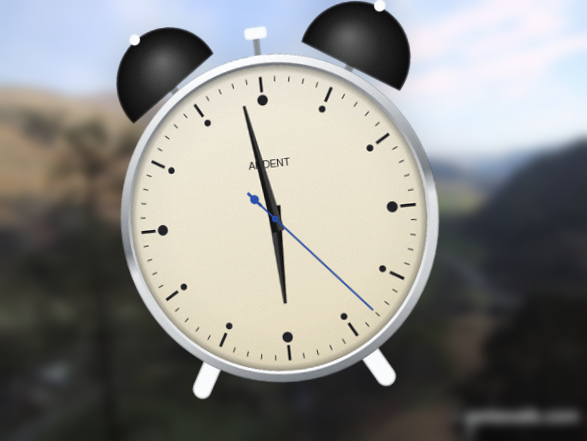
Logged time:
h=5 m=58 s=23
